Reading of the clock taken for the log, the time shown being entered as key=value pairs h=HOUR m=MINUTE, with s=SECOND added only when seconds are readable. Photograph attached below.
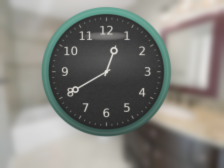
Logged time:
h=12 m=40
